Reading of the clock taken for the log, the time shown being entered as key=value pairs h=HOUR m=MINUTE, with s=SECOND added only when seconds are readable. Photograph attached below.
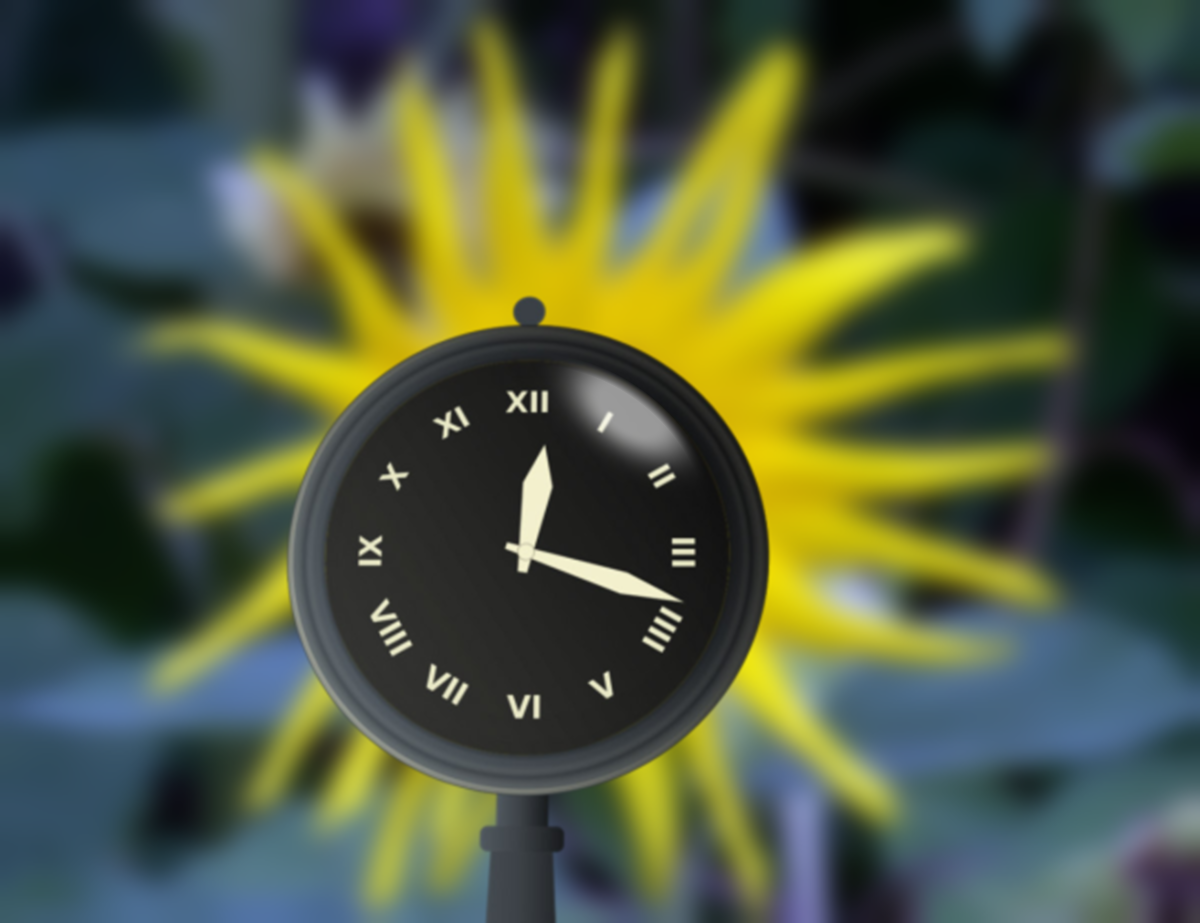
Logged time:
h=12 m=18
